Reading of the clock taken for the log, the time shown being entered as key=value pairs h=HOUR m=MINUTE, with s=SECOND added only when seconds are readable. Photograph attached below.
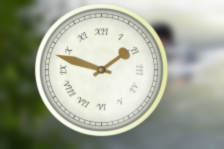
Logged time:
h=1 m=48
